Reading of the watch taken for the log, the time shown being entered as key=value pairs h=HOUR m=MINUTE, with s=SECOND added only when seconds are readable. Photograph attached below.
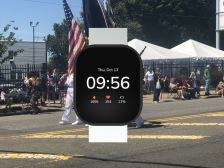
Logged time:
h=9 m=56
